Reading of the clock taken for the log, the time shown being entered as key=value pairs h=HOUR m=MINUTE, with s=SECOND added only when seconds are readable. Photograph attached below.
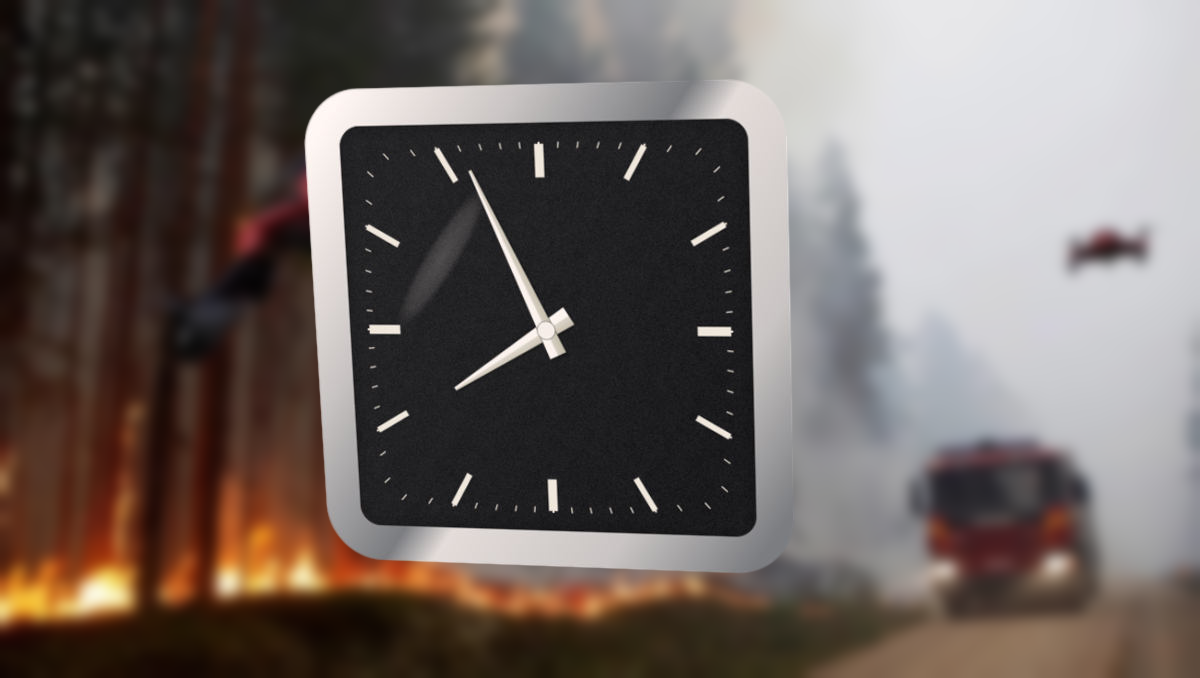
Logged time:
h=7 m=56
